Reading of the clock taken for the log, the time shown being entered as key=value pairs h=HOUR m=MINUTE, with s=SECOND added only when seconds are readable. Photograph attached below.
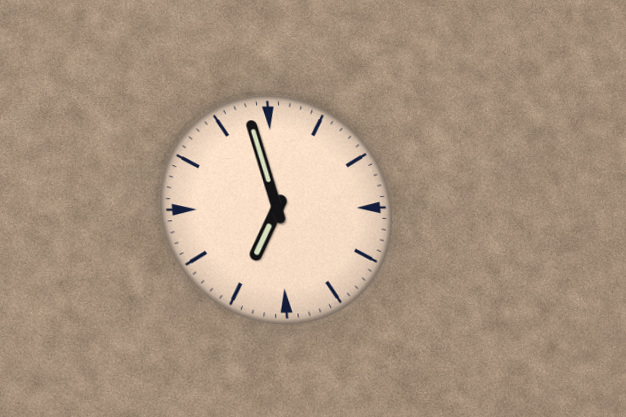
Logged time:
h=6 m=58
